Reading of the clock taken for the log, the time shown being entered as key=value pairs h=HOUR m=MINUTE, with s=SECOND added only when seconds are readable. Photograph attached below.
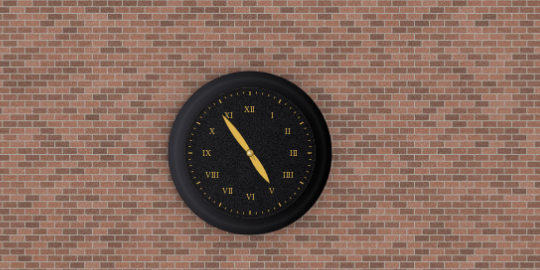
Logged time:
h=4 m=54
